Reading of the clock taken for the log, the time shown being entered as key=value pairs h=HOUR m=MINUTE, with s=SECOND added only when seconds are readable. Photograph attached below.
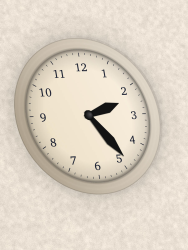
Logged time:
h=2 m=24
